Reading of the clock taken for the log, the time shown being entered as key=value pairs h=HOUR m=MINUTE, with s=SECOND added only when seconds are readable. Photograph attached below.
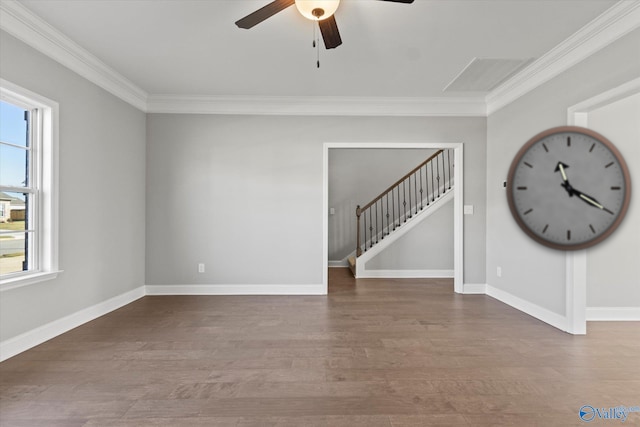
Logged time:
h=11 m=20
